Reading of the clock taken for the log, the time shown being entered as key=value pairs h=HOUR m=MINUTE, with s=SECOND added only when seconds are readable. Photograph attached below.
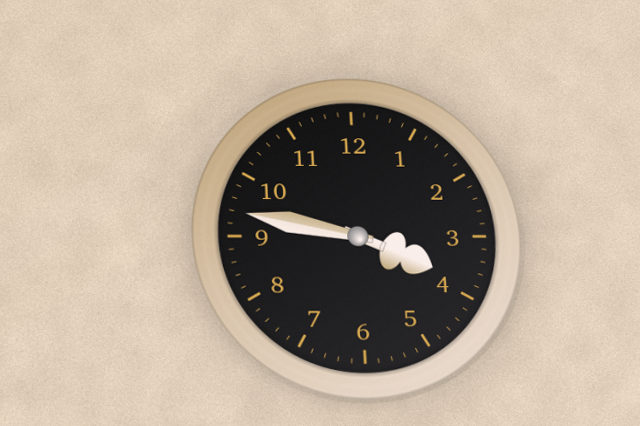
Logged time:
h=3 m=47
